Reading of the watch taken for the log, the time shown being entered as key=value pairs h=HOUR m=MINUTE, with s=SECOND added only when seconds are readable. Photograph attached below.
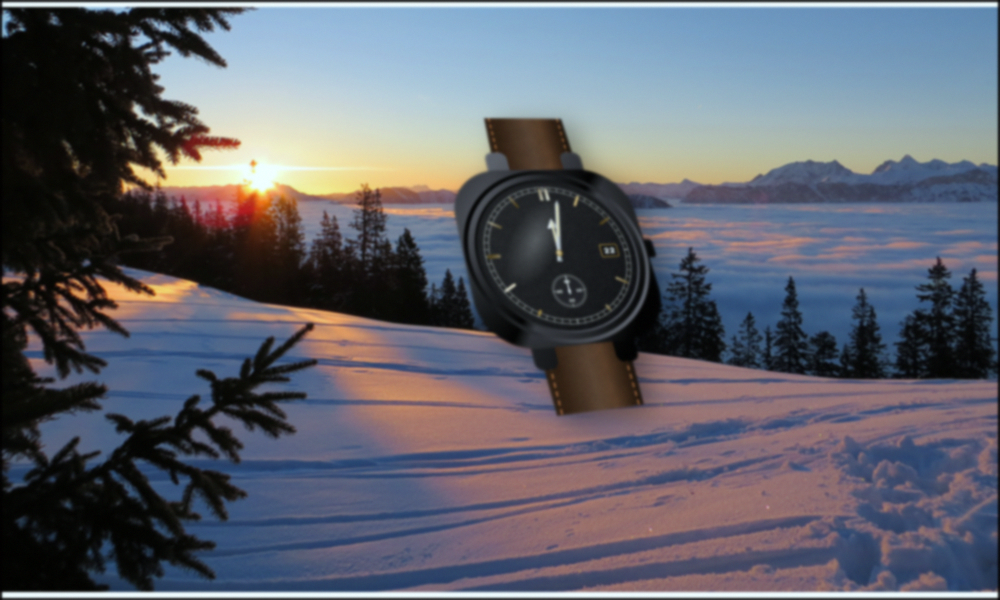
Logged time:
h=12 m=2
